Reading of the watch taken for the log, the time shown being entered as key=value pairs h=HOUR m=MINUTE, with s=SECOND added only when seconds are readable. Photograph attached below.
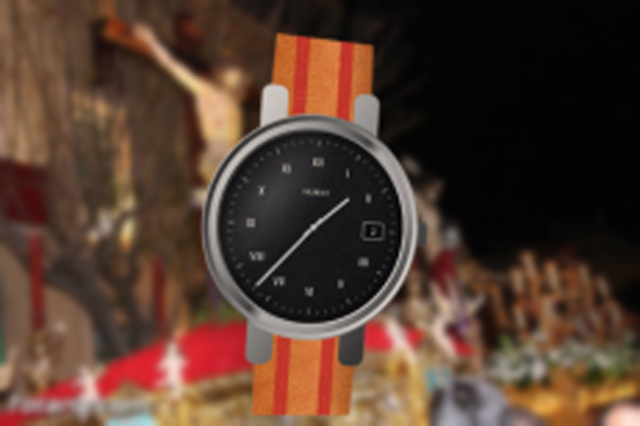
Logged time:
h=1 m=37
